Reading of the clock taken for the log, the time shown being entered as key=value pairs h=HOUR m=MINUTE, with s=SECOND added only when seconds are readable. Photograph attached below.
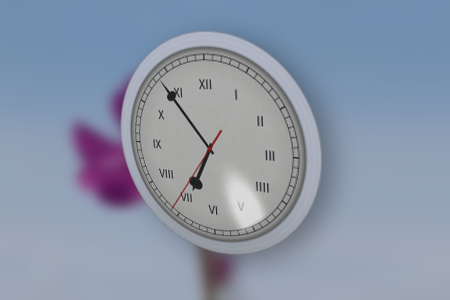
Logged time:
h=6 m=53 s=36
